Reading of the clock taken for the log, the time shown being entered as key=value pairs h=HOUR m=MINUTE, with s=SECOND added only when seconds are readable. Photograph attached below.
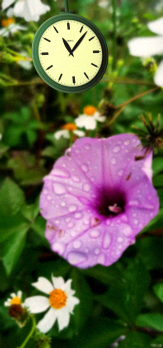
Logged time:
h=11 m=7
